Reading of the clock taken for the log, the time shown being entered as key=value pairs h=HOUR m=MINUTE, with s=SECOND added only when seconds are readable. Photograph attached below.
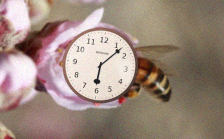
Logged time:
h=6 m=7
